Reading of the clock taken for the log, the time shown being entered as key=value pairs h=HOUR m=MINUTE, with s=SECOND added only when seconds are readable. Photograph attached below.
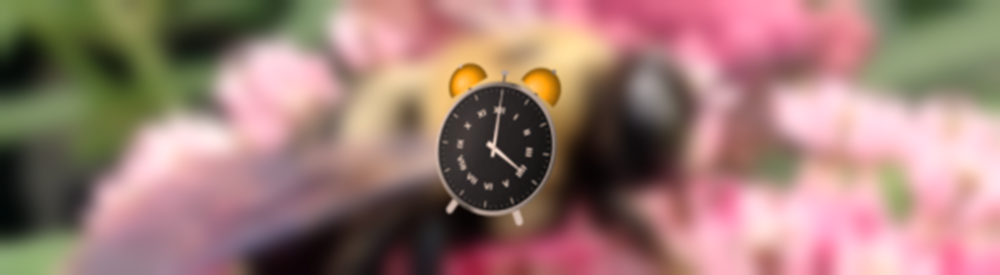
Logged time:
h=4 m=0
